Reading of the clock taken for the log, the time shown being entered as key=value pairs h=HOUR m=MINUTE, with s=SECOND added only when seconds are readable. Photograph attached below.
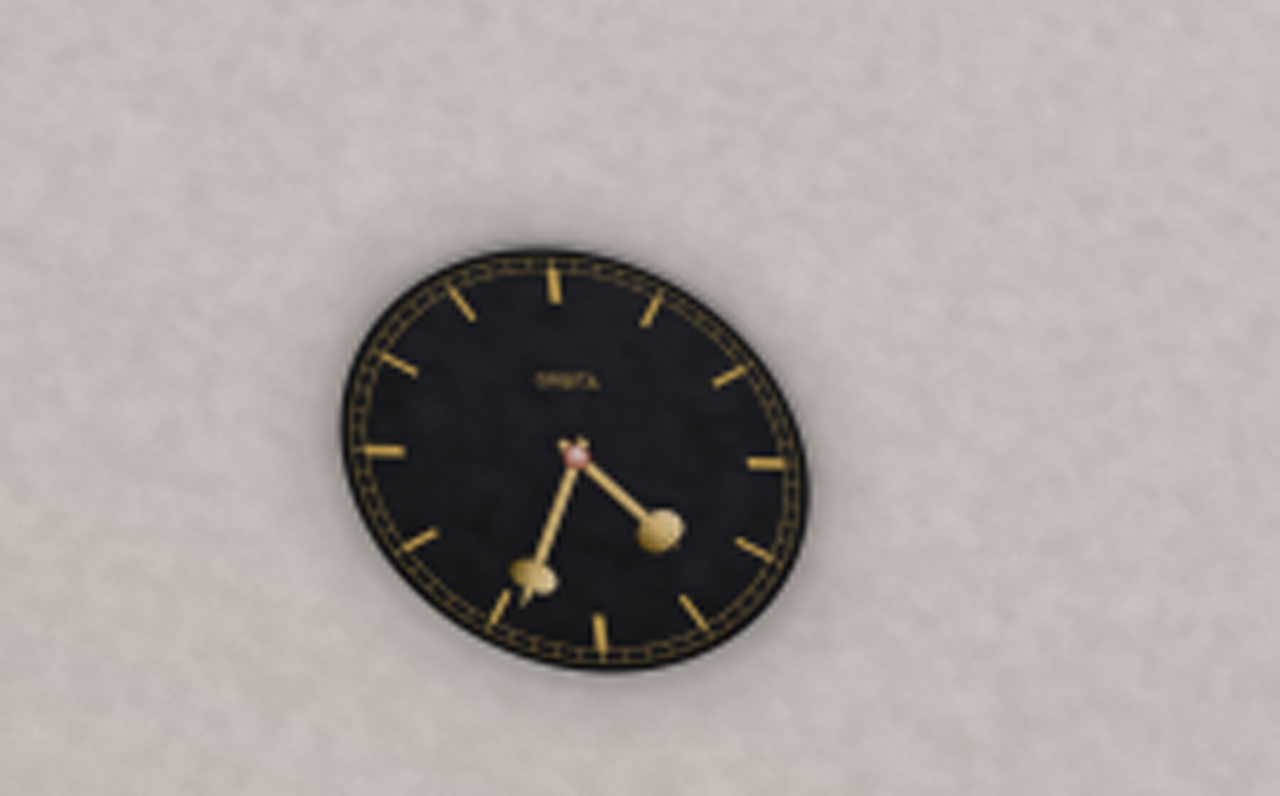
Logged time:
h=4 m=34
